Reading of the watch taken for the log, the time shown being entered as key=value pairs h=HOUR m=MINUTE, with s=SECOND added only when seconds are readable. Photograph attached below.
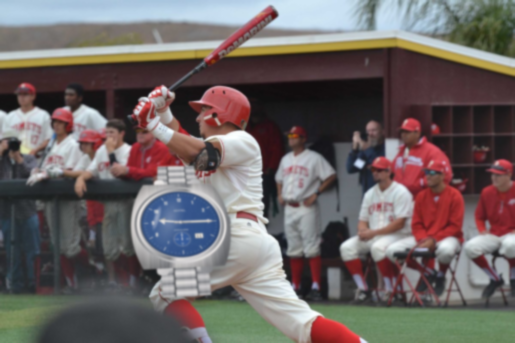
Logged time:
h=9 m=15
